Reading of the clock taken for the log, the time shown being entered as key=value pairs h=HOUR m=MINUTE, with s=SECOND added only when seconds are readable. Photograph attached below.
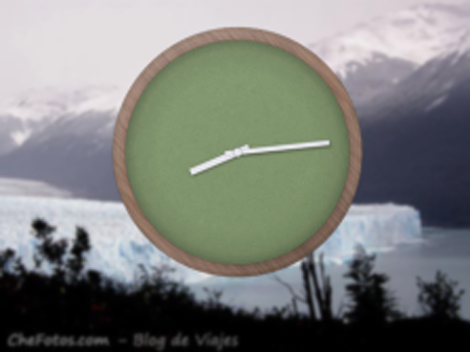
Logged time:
h=8 m=14
